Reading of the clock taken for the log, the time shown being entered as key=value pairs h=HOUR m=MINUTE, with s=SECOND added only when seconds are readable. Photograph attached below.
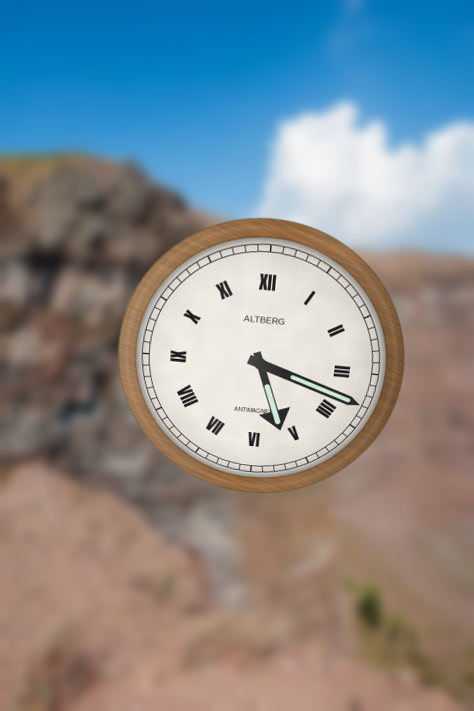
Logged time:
h=5 m=18
